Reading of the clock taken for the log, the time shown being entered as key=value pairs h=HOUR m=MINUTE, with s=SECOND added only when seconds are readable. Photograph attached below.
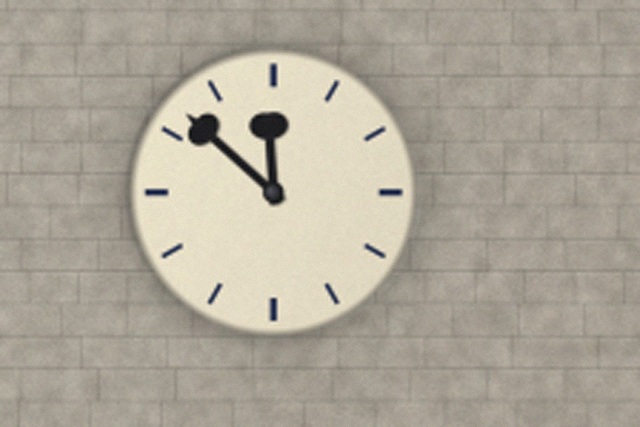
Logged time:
h=11 m=52
